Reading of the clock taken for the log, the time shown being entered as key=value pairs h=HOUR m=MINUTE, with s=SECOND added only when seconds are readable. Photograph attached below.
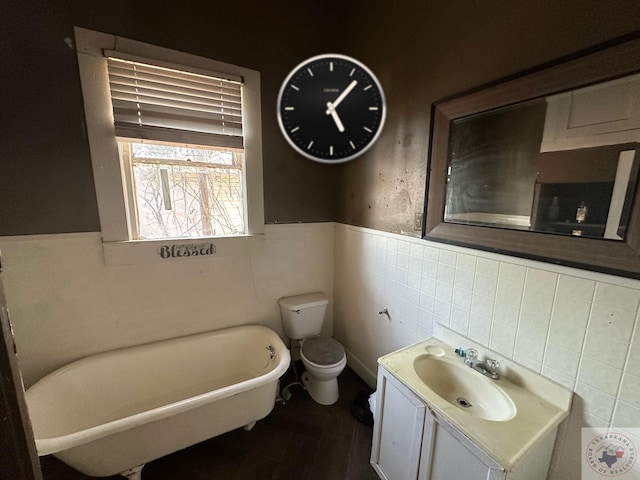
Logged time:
h=5 m=7
